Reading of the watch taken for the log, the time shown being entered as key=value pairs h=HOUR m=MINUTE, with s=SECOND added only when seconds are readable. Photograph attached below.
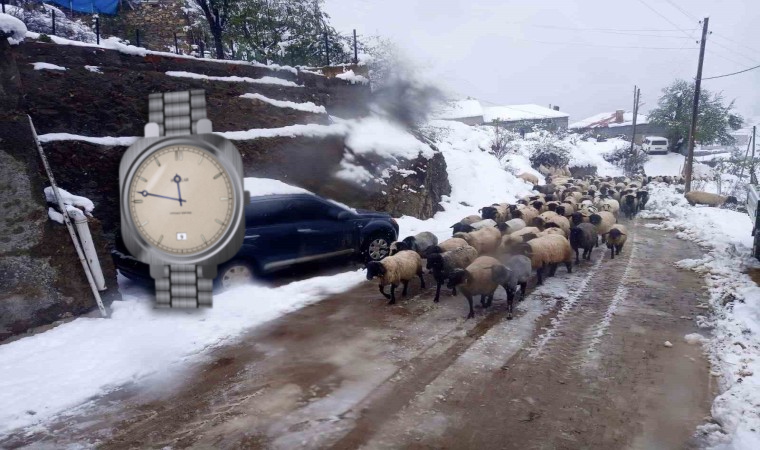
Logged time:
h=11 m=47
